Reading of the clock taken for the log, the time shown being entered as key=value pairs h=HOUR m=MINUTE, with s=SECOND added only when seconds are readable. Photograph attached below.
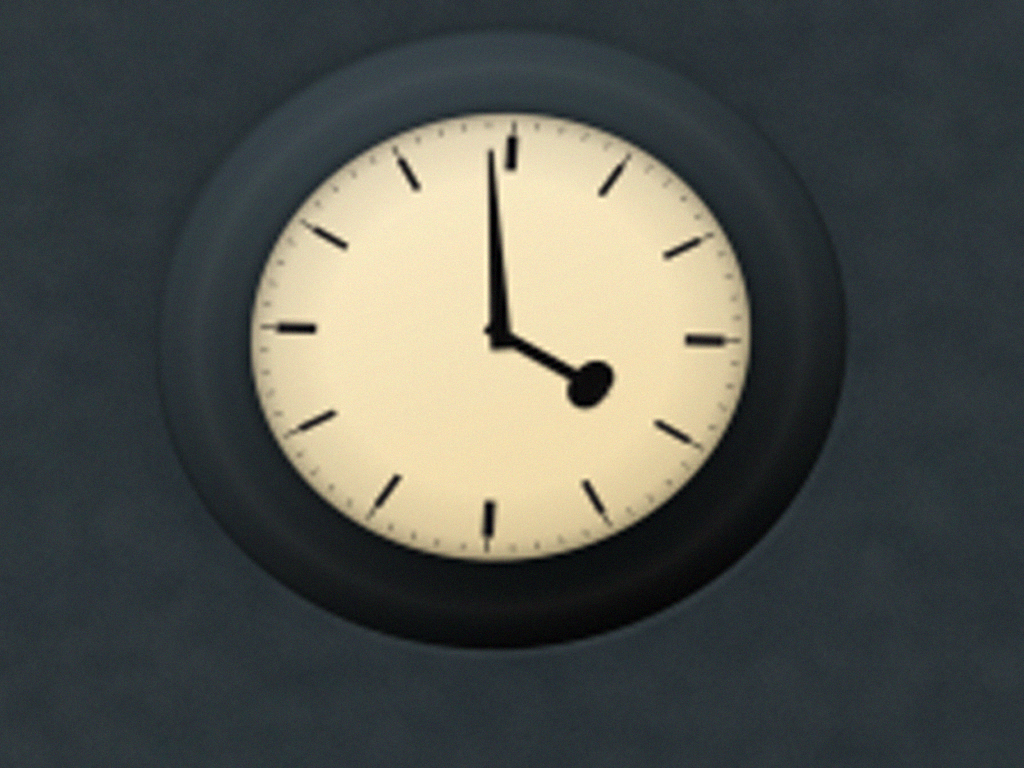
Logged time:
h=3 m=59
